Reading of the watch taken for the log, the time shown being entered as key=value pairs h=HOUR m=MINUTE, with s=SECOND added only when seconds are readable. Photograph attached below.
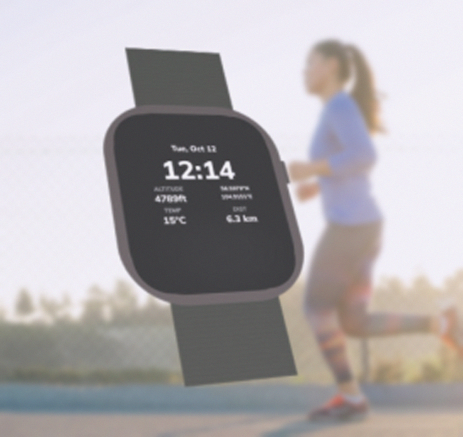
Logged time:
h=12 m=14
